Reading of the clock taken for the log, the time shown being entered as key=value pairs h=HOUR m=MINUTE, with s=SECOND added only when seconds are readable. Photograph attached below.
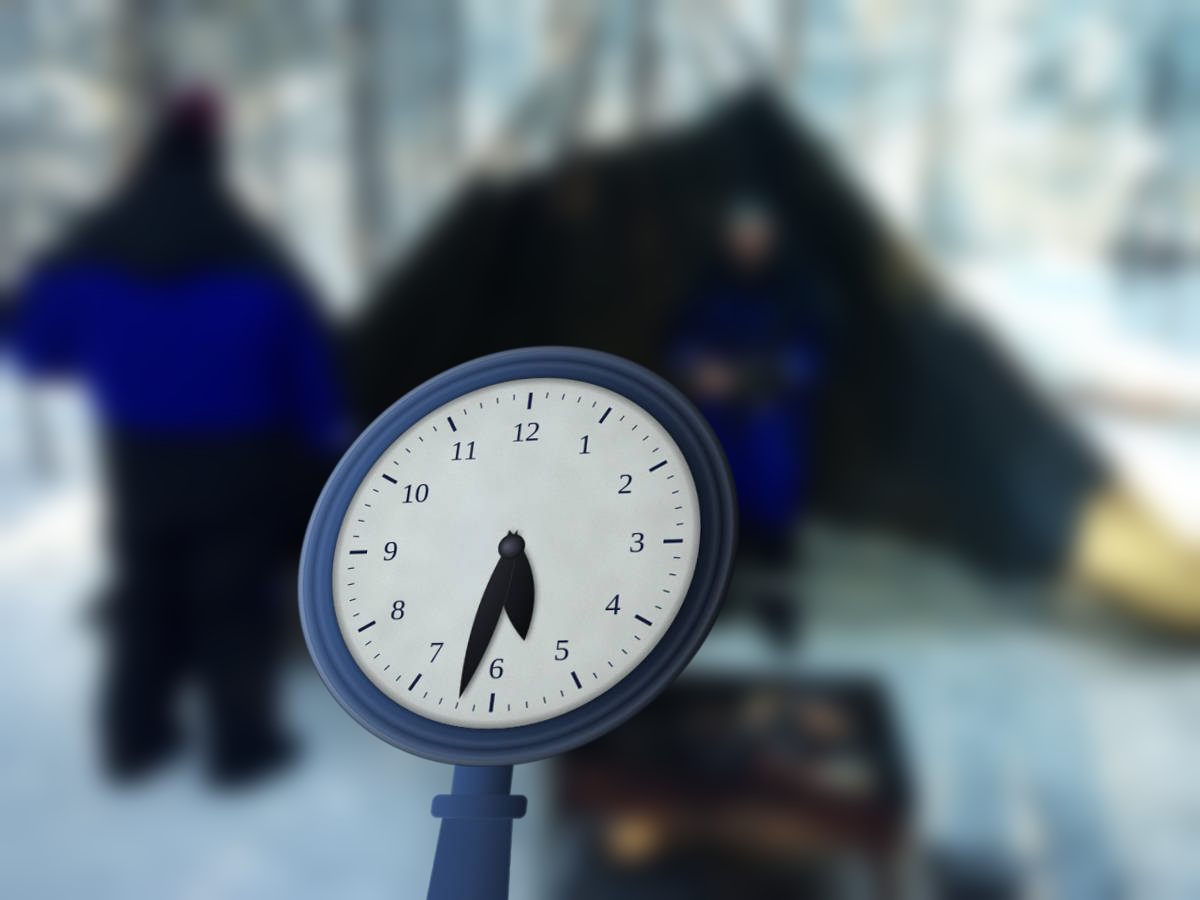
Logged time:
h=5 m=32
